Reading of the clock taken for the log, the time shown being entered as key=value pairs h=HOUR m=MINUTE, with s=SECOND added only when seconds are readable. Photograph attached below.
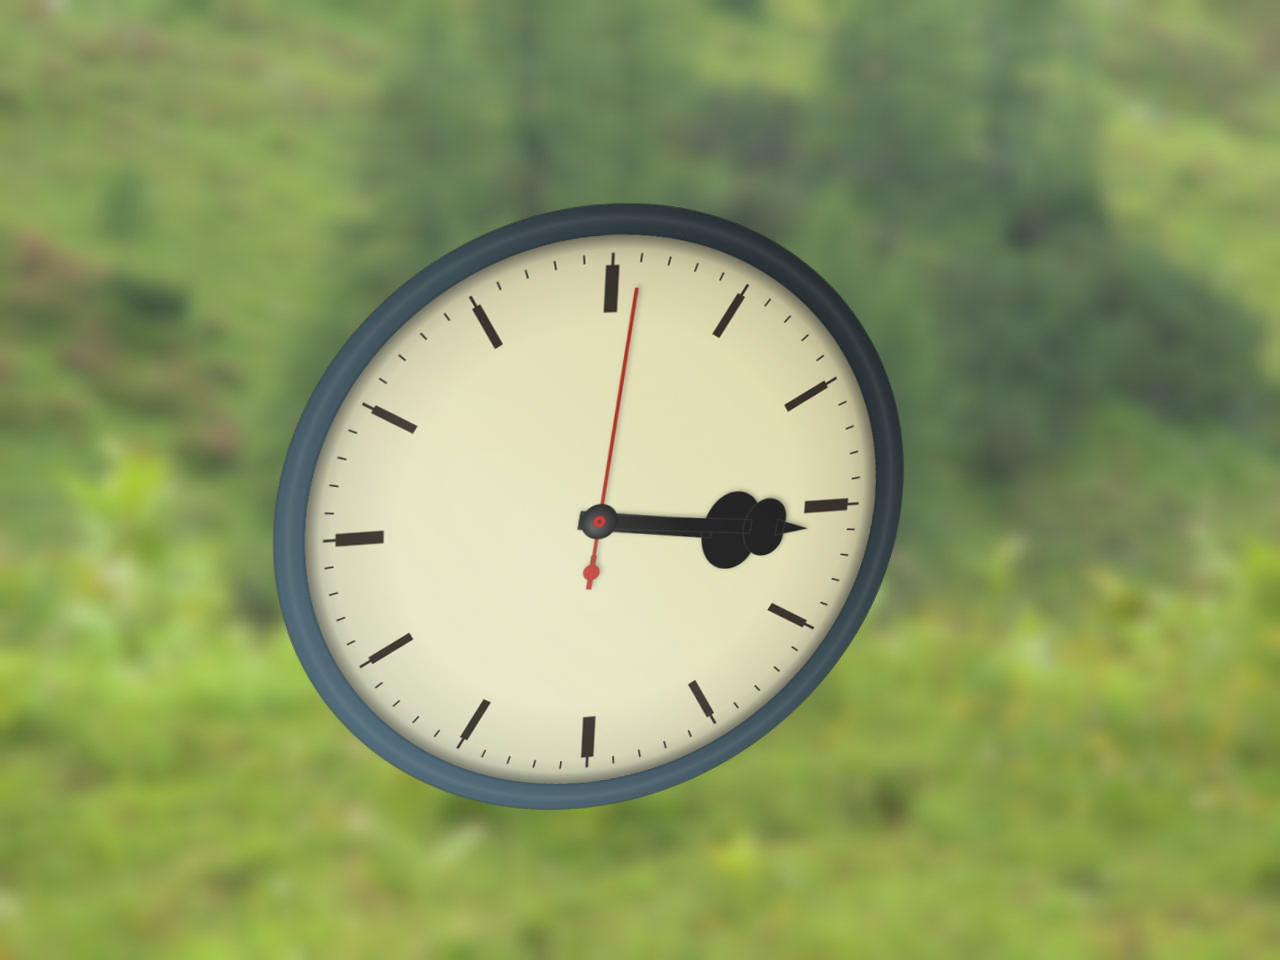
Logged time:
h=3 m=16 s=1
